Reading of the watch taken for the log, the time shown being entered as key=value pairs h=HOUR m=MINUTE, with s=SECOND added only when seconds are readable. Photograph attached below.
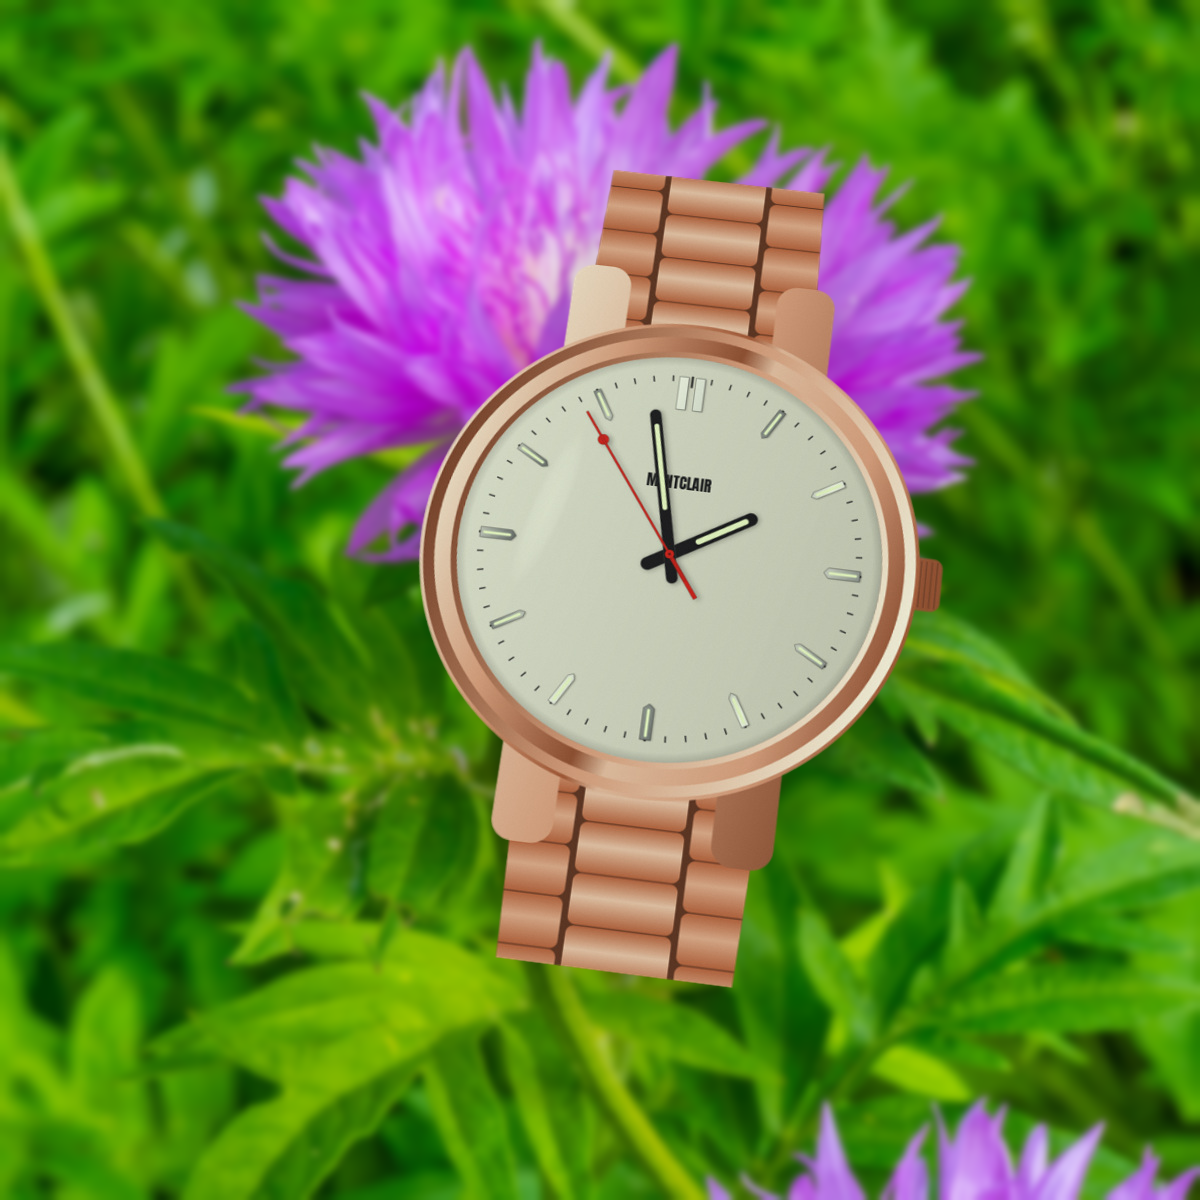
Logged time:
h=1 m=57 s=54
